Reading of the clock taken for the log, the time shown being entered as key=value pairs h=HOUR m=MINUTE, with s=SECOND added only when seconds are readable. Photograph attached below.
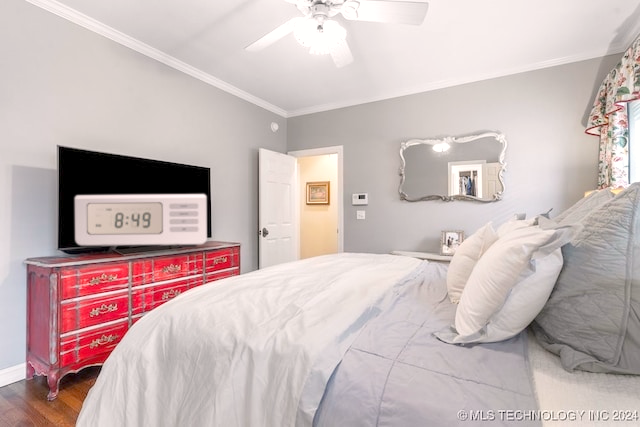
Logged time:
h=8 m=49
